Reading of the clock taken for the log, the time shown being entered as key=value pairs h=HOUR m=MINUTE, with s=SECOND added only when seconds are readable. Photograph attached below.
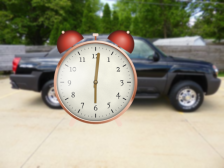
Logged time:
h=6 m=1
